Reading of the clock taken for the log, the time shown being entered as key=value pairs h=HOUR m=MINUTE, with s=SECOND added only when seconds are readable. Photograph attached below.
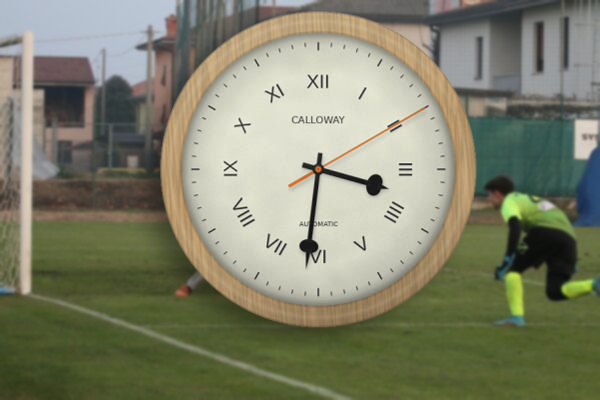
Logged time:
h=3 m=31 s=10
